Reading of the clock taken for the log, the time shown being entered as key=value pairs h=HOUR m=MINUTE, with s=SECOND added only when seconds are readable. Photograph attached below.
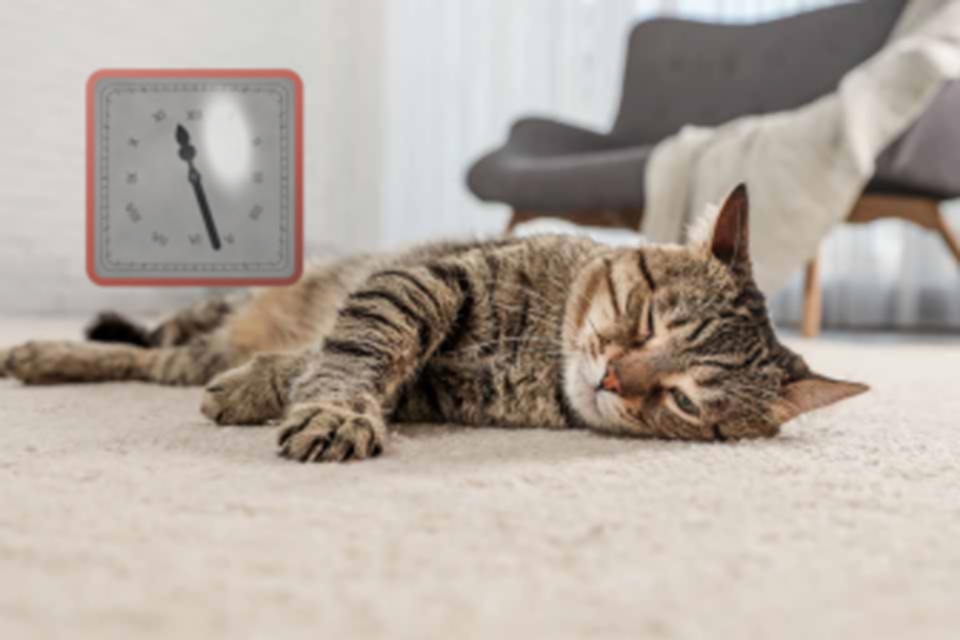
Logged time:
h=11 m=27
